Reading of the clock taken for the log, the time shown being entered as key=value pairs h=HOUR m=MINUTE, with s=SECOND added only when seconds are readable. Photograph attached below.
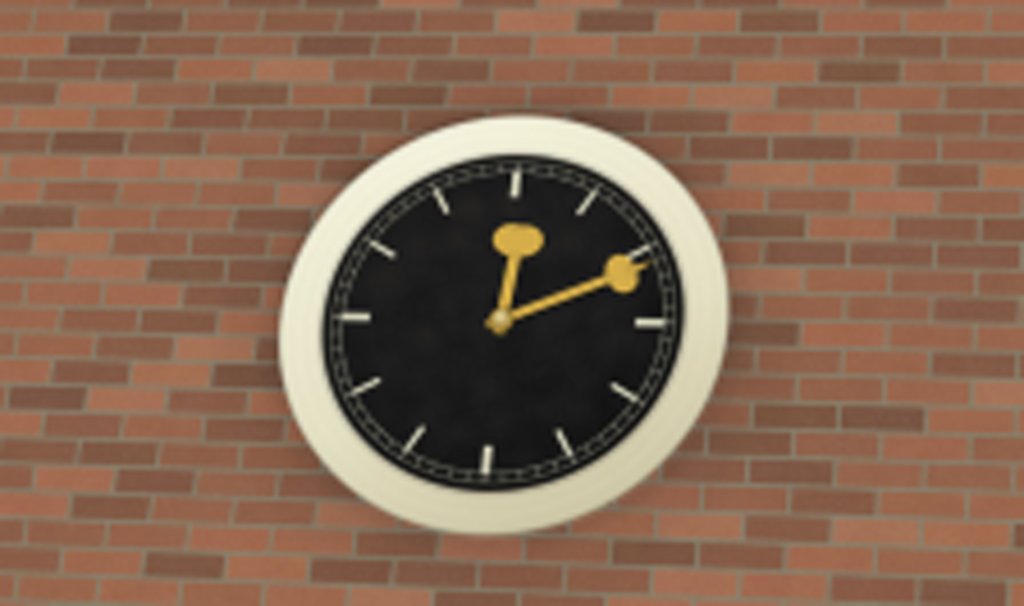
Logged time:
h=12 m=11
